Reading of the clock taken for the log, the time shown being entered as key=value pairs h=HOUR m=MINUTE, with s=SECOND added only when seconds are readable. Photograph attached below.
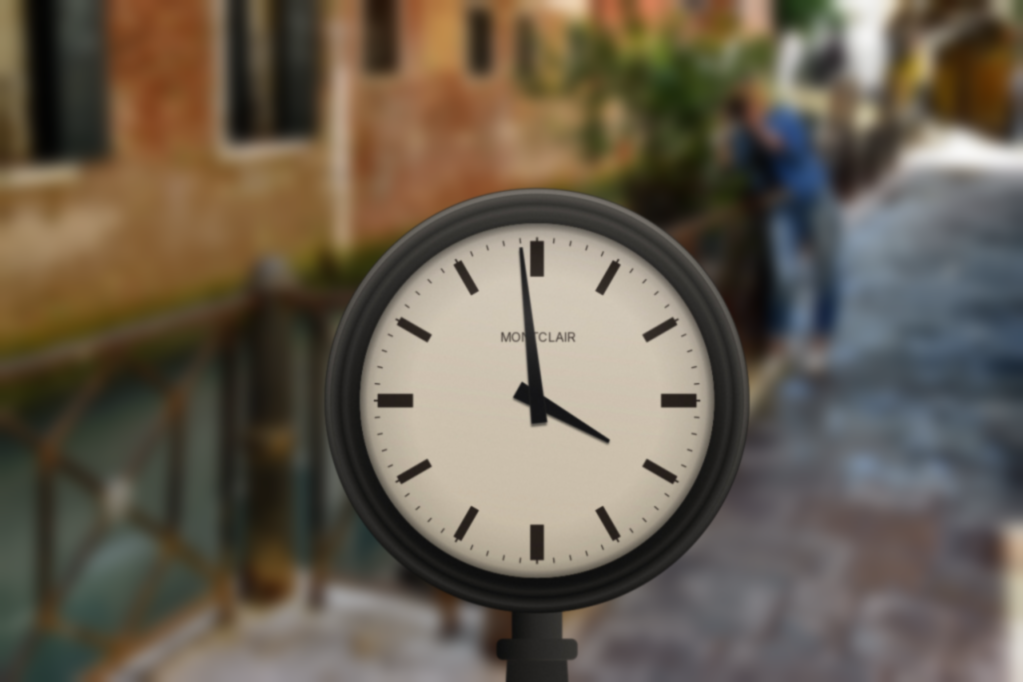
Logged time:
h=3 m=59
